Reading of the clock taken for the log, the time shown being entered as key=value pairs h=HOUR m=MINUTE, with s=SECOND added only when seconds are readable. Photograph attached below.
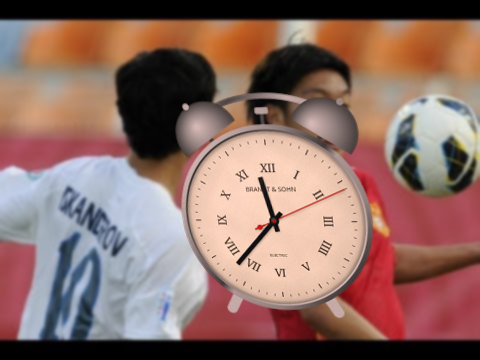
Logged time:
h=11 m=37 s=11
